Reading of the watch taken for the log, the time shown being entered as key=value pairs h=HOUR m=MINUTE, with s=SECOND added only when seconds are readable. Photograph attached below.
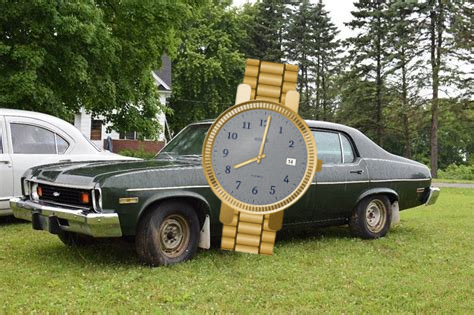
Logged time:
h=8 m=1
